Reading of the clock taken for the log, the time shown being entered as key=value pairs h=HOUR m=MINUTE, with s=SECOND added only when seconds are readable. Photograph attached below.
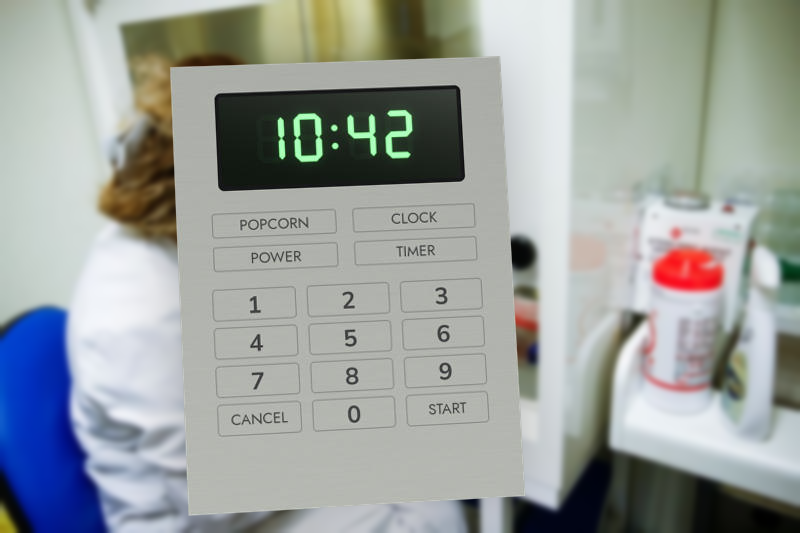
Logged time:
h=10 m=42
